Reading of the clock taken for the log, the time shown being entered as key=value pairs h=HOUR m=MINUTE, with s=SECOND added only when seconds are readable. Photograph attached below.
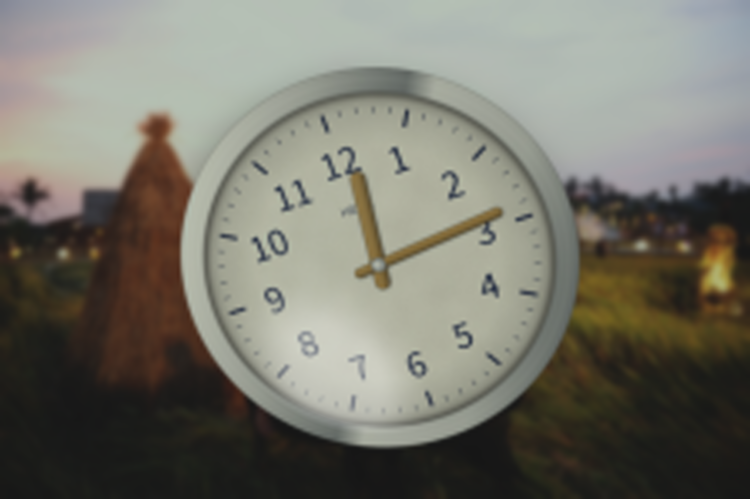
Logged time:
h=12 m=14
